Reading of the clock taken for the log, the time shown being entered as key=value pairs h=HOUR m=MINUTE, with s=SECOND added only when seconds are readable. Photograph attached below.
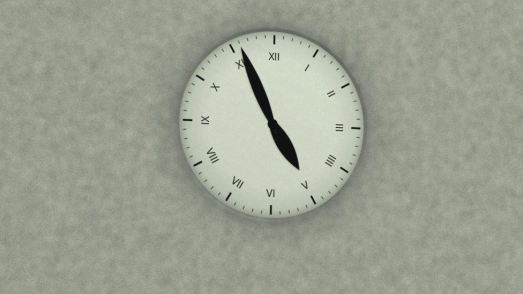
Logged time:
h=4 m=56
